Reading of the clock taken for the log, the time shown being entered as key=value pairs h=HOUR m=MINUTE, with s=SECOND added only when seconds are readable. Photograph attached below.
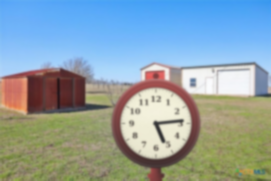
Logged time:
h=5 m=14
